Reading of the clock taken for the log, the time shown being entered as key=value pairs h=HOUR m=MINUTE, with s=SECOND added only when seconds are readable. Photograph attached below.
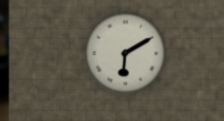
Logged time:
h=6 m=10
